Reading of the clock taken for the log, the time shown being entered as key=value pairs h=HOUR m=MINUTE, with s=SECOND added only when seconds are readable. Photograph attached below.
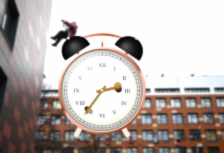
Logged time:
h=2 m=36
